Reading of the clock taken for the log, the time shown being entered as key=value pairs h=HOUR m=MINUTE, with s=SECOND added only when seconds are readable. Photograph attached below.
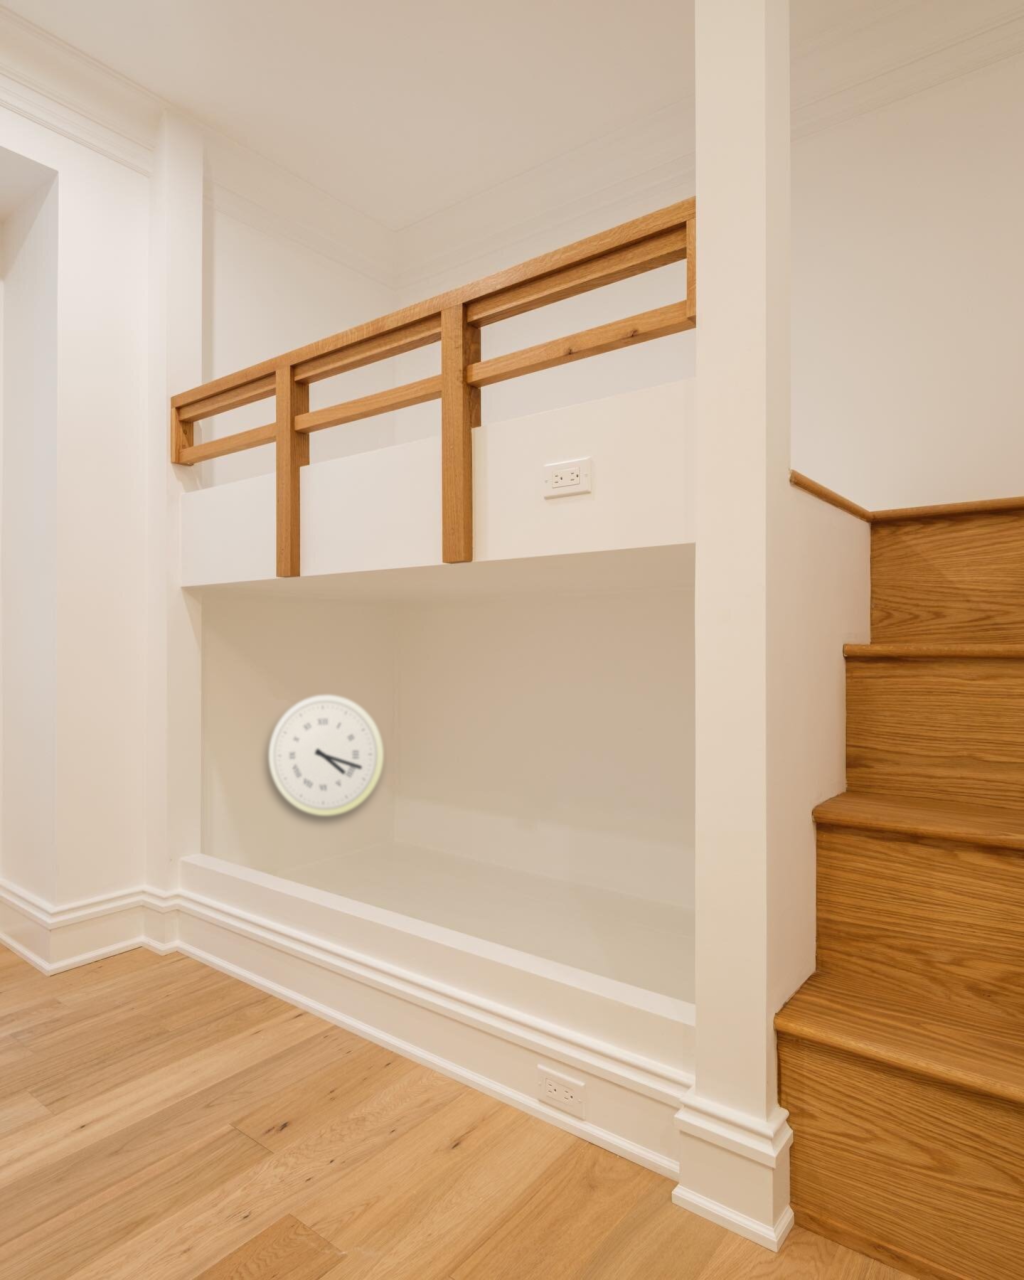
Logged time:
h=4 m=18
